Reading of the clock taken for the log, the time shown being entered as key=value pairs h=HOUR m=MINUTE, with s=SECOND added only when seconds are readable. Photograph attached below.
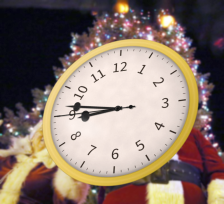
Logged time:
h=8 m=46 s=45
